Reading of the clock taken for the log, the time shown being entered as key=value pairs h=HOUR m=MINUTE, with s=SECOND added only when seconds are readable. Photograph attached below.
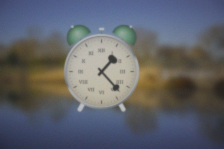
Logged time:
h=1 m=23
